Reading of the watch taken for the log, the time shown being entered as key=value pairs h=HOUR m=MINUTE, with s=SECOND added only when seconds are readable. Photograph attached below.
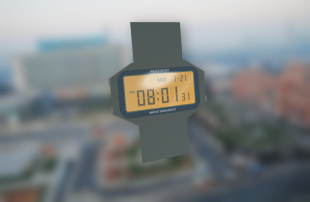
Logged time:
h=8 m=1 s=31
